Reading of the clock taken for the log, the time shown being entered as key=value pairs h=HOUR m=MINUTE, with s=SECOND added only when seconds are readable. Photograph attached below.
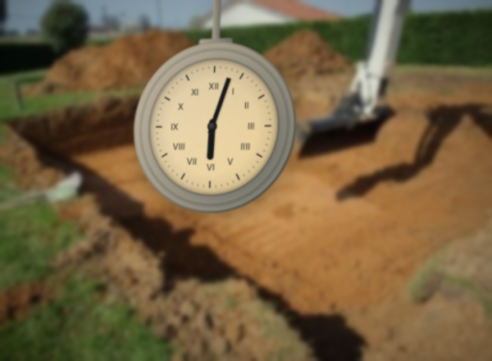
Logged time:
h=6 m=3
